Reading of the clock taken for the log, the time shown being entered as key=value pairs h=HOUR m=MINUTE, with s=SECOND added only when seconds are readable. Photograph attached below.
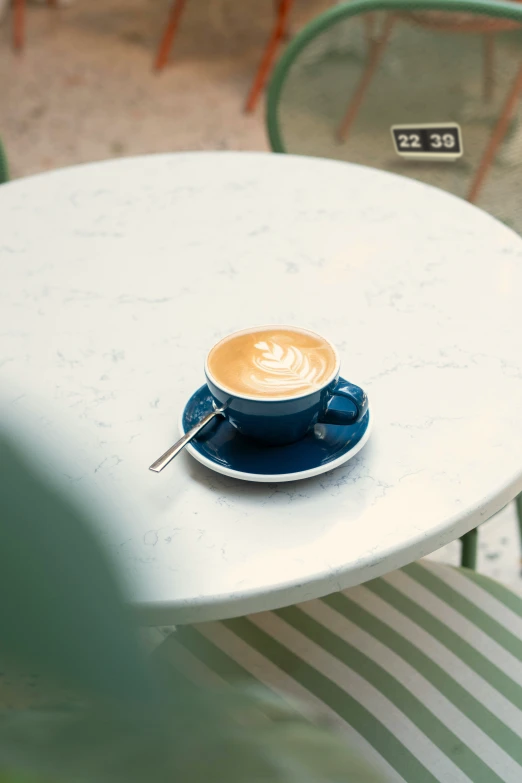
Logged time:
h=22 m=39
